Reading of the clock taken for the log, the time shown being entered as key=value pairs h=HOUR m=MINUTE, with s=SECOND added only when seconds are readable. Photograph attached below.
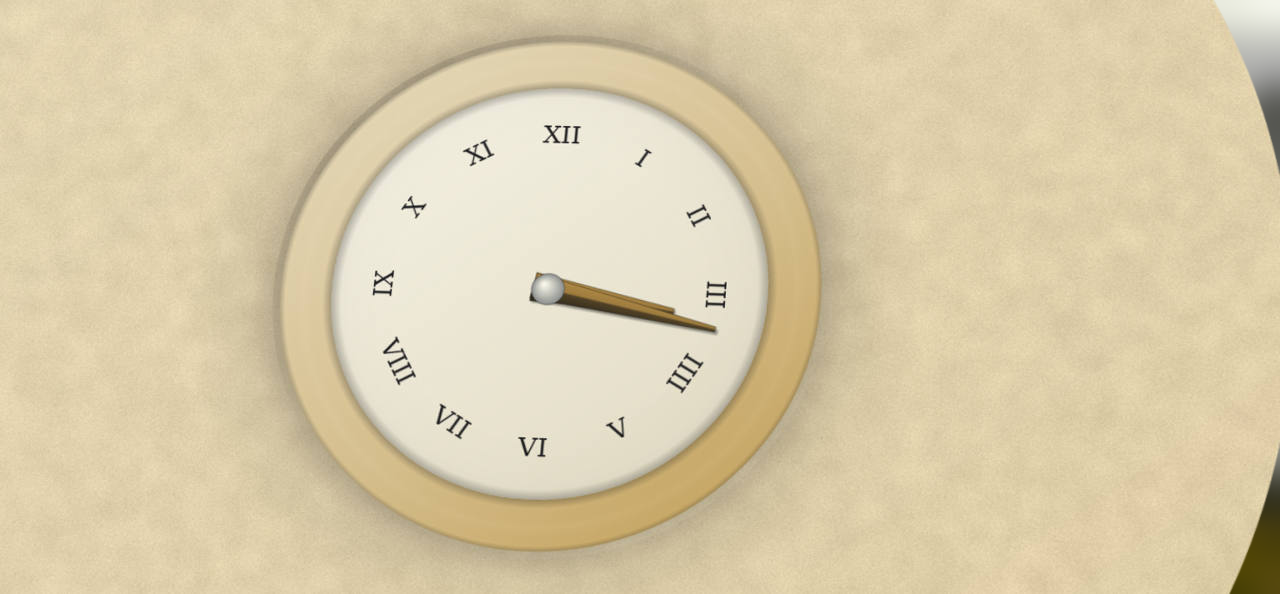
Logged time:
h=3 m=17
